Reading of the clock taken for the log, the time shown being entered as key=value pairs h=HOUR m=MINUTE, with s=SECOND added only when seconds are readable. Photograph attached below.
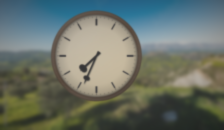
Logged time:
h=7 m=34
